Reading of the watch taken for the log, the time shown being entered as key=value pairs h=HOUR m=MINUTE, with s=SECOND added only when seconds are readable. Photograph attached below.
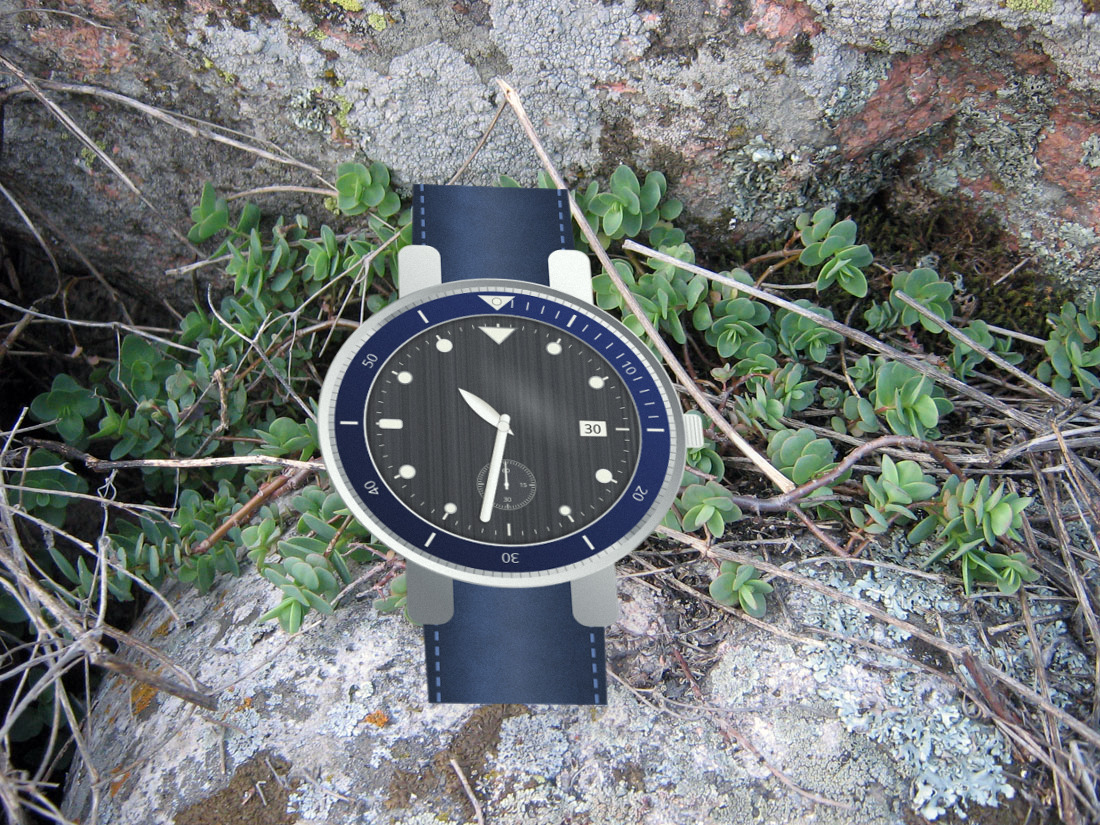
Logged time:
h=10 m=32
